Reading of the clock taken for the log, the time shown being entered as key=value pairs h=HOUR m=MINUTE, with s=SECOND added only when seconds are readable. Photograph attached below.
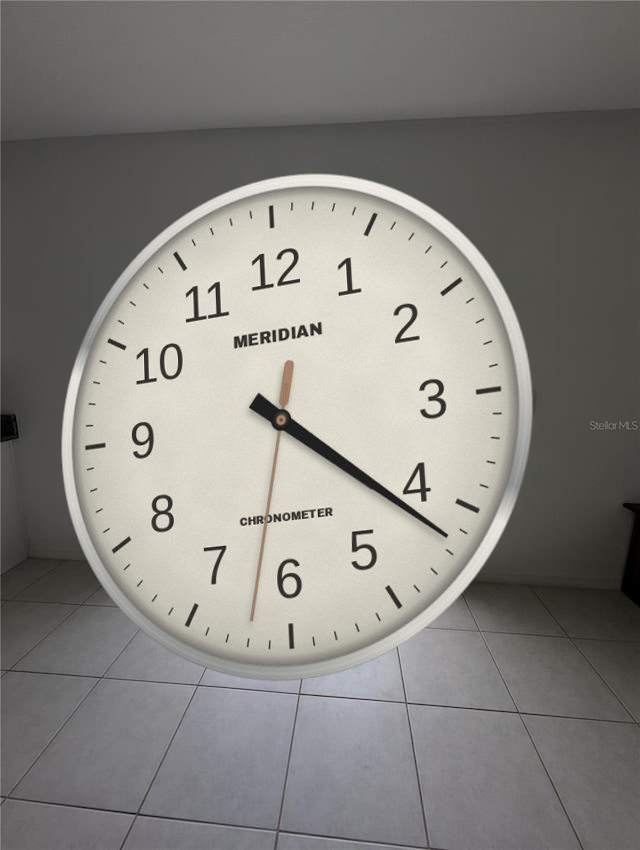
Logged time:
h=4 m=21 s=32
